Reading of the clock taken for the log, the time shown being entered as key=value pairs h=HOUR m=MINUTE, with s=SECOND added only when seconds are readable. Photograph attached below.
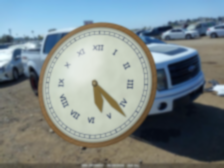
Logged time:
h=5 m=22
